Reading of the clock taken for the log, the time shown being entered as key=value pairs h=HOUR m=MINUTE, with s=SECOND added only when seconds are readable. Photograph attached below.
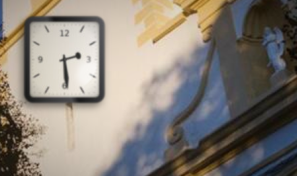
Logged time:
h=2 m=29
